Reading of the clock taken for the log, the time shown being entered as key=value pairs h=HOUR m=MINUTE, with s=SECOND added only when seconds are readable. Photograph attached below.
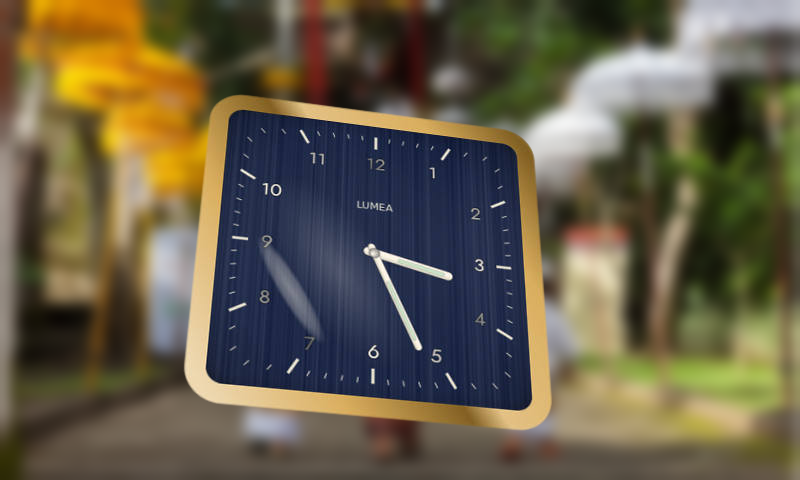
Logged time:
h=3 m=26
